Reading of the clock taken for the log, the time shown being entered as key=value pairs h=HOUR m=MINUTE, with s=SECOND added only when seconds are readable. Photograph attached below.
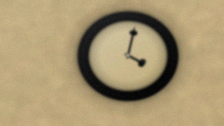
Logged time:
h=4 m=2
